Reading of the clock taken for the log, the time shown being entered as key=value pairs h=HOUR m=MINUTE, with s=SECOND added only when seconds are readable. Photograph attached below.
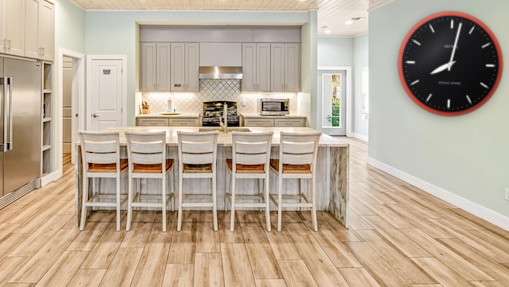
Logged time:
h=8 m=2
